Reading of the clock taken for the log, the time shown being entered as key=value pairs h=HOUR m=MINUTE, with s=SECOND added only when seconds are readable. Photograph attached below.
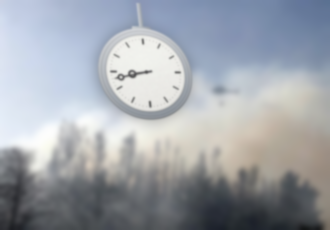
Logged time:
h=8 m=43
